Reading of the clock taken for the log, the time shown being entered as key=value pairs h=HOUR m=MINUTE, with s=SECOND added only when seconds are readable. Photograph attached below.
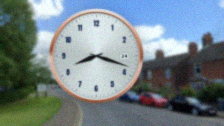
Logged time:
h=8 m=18
